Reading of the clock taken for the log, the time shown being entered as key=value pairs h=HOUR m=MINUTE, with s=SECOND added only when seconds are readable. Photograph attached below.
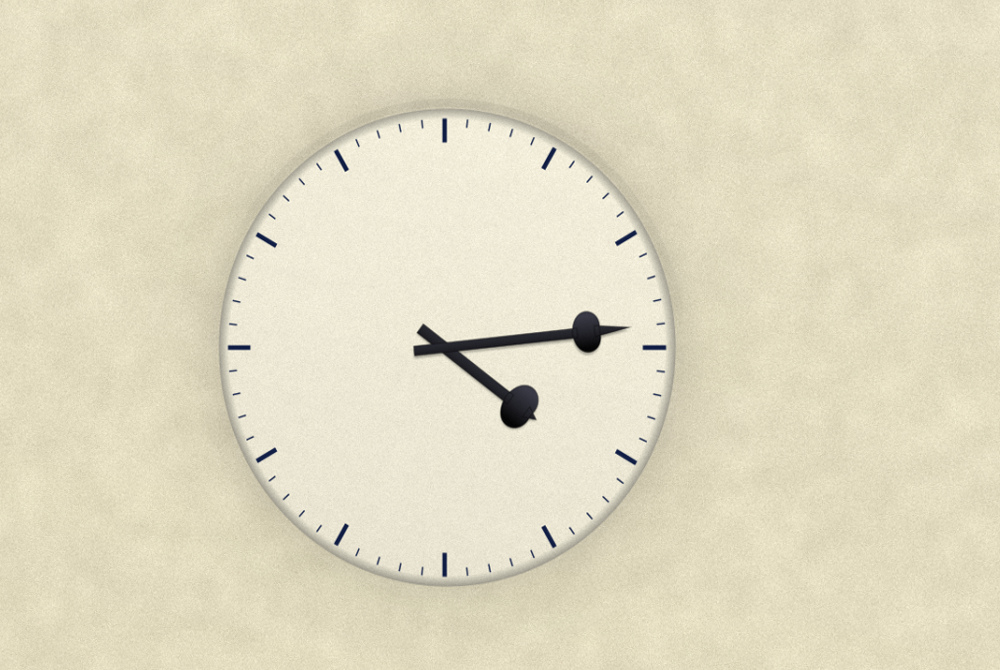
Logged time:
h=4 m=14
